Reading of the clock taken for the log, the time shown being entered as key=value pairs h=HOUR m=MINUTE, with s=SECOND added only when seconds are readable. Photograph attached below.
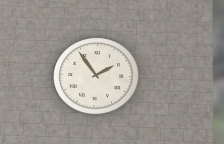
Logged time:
h=1 m=54
